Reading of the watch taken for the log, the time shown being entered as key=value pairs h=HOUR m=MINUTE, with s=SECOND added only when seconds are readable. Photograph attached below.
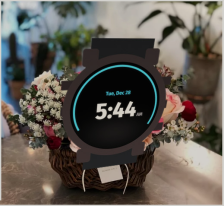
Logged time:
h=5 m=44
